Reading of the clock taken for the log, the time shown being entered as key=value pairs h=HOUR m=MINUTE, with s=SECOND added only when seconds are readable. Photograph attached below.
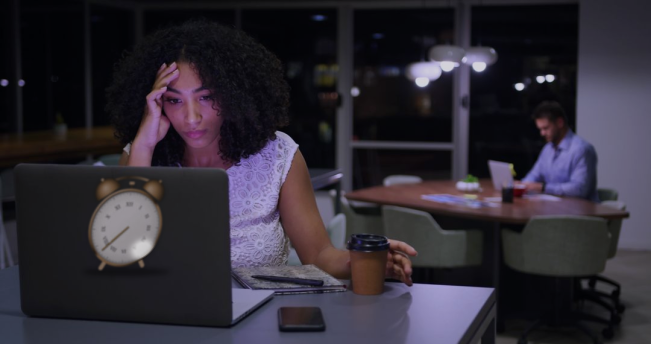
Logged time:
h=7 m=38
